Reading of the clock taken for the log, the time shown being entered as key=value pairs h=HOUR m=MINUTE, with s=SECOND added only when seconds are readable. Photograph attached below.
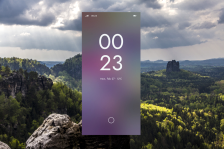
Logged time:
h=0 m=23
